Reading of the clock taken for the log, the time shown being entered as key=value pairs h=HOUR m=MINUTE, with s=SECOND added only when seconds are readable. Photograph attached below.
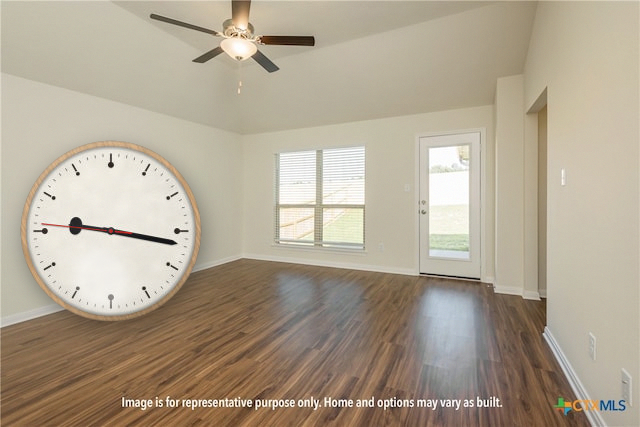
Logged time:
h=9 m=16 s=46
